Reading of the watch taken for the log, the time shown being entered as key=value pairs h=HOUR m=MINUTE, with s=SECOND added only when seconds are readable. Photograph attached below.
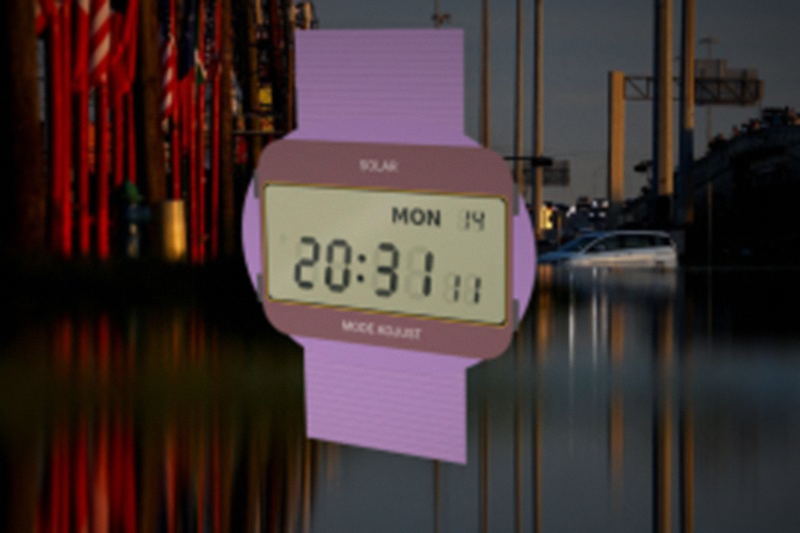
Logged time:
h=20 m=31 s=11
